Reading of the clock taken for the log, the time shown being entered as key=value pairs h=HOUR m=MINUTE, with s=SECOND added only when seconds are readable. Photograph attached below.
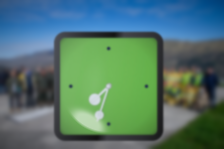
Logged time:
h=7 m=33
